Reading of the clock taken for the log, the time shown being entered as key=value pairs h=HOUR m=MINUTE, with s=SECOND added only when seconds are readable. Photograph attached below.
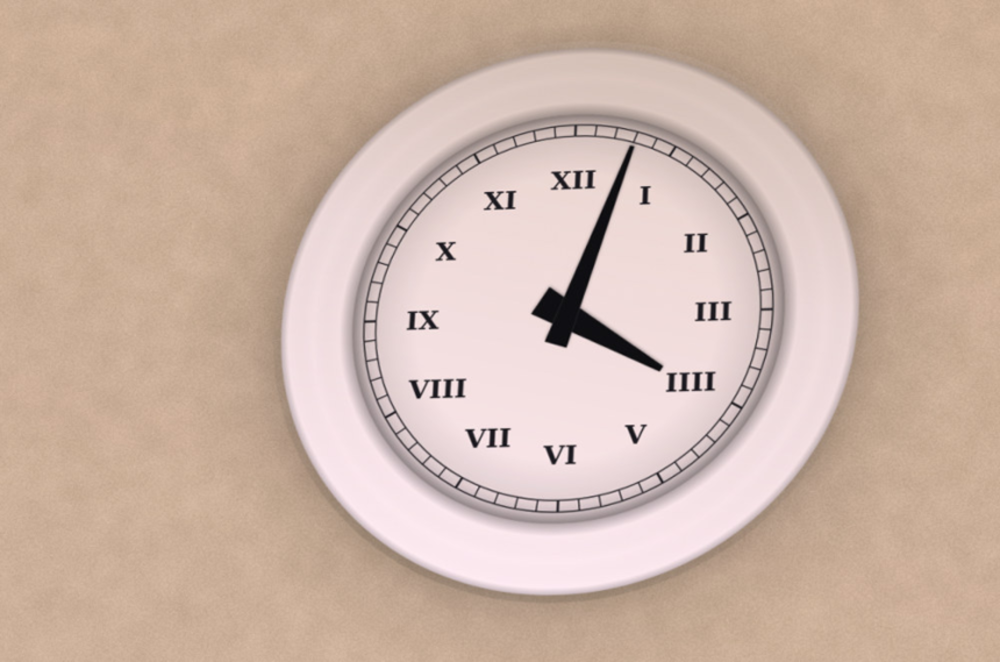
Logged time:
h=4 m=3
